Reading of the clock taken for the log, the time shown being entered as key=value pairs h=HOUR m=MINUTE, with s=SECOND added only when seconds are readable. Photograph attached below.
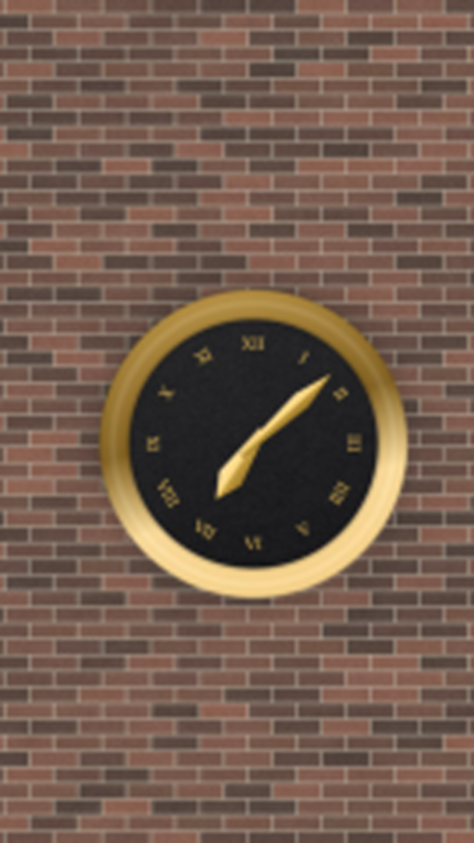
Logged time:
h=7 m=8
